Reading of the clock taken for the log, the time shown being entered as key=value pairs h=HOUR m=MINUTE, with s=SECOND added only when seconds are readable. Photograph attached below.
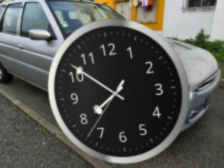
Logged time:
h=7 m=51 s=37
